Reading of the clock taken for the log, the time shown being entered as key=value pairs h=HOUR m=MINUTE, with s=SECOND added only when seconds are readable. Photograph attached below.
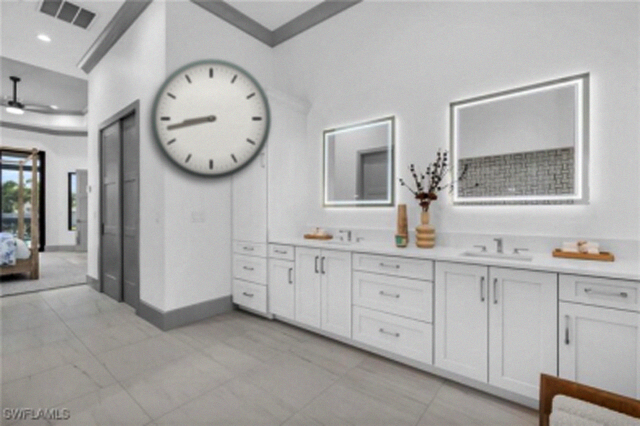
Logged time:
h=8 m=43
